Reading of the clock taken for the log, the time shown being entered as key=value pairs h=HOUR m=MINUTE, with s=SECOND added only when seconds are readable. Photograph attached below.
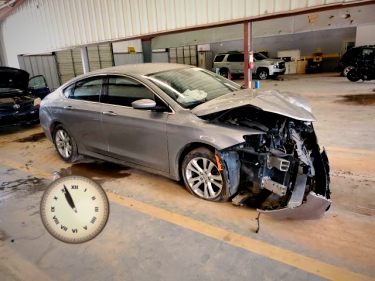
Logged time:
h=10 m=56
